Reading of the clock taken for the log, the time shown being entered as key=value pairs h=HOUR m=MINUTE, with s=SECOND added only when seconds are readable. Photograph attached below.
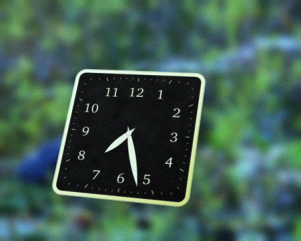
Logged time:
h=7 m=27
